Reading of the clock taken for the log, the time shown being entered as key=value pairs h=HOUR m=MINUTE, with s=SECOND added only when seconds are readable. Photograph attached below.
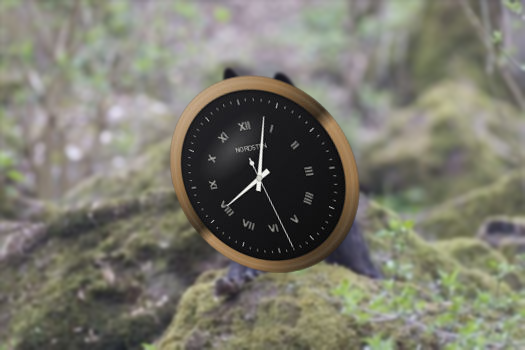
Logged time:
h=8 m=3 s=28
